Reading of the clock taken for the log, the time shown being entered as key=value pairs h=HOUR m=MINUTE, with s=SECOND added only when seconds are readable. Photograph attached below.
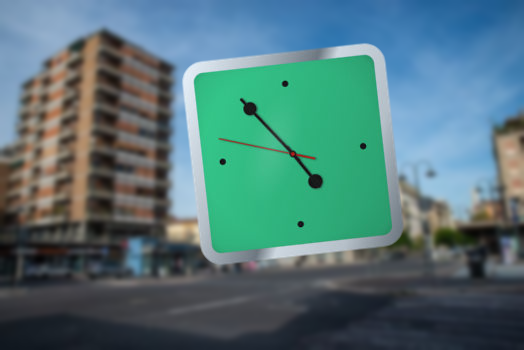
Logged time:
h=4 m=53 s=48
